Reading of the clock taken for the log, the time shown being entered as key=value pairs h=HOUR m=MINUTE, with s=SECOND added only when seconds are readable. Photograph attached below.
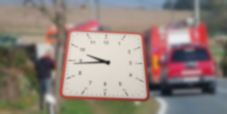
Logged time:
h=9 m=44
